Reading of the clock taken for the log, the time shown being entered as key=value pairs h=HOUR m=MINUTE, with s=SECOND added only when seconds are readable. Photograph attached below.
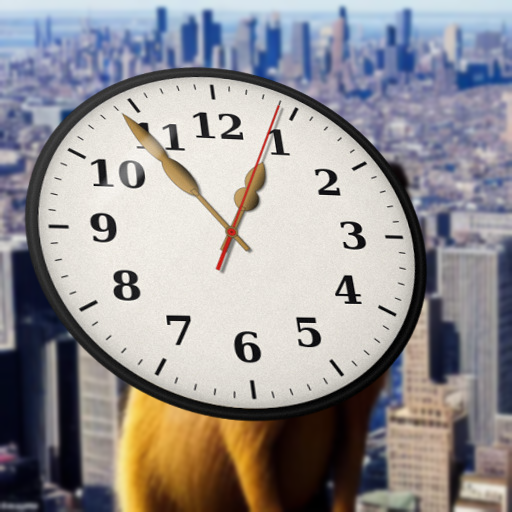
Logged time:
h=12 m=54 s=4
